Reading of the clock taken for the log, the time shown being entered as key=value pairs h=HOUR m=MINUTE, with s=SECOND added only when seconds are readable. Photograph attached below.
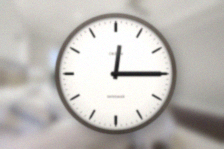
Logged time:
h=12 m=15
